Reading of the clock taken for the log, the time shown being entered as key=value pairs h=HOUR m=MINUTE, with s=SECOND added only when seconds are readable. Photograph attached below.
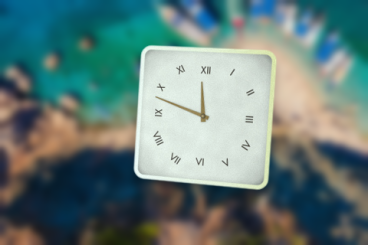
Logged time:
h=11 m=48
